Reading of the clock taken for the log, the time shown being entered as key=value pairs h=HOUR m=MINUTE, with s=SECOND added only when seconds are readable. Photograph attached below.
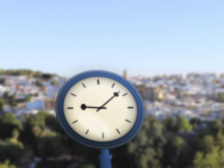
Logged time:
h=9 m=8
